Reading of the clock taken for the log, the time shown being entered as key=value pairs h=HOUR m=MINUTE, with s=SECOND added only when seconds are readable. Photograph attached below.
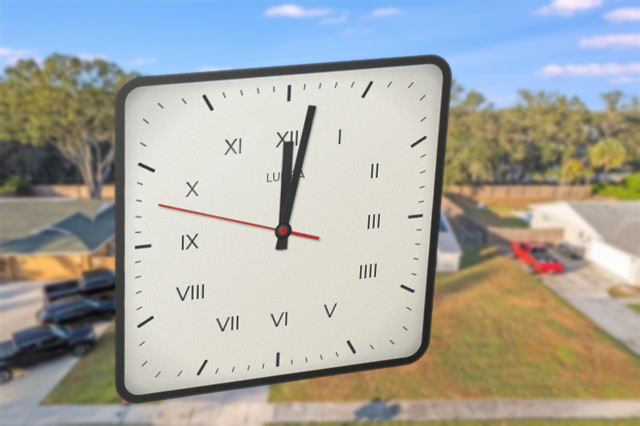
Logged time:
h=12 m=1 s=48
